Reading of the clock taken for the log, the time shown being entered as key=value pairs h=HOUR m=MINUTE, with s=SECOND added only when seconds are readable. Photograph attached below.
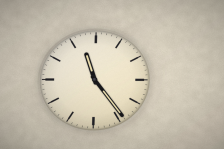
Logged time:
h=11 m=24
